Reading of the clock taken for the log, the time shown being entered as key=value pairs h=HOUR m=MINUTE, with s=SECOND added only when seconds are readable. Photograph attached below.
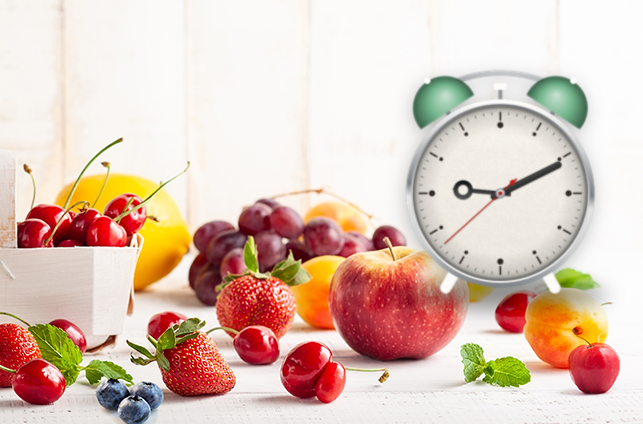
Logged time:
h=9 m=10 s=38
